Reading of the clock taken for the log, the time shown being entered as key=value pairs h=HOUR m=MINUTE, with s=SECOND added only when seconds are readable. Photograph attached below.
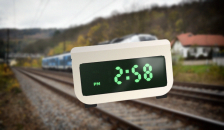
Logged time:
h=2 m=58
